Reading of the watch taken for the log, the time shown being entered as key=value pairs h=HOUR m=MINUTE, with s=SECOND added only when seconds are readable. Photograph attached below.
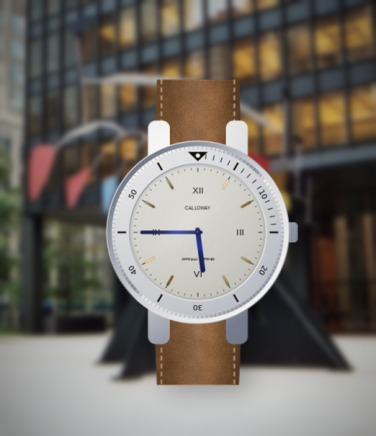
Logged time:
h=5 m=45
